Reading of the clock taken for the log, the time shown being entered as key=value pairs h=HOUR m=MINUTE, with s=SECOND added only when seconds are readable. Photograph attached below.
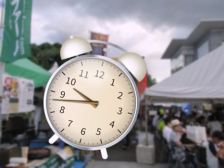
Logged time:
h=9 m=43
